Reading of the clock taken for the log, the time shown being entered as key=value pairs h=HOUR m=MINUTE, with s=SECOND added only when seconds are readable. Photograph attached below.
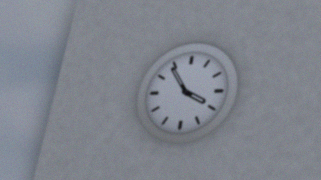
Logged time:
h=3 m=54
